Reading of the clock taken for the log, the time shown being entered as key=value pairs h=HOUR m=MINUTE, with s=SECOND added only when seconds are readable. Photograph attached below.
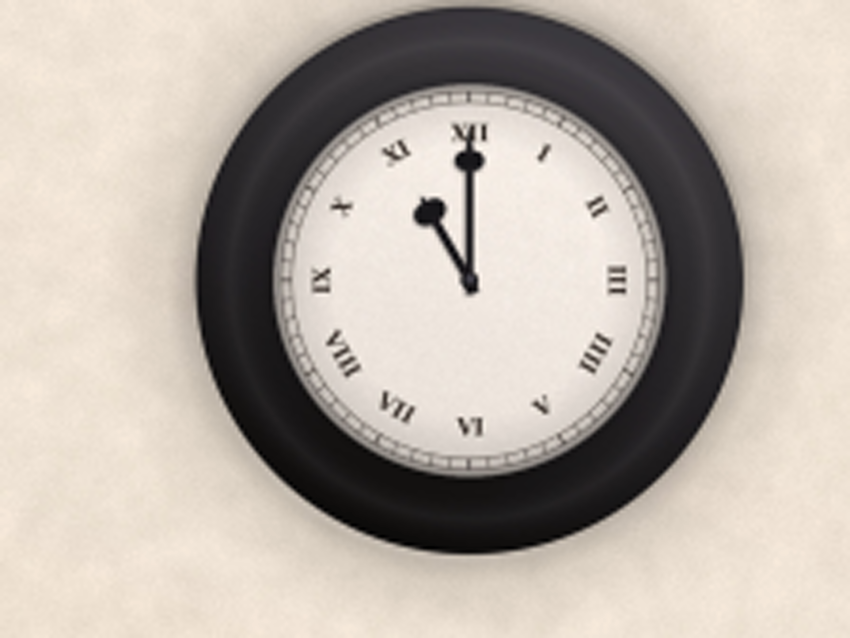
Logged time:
h=11 m=0
